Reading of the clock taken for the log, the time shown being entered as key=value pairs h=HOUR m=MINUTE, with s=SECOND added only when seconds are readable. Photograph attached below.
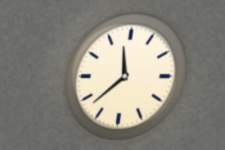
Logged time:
h=11 m=38
